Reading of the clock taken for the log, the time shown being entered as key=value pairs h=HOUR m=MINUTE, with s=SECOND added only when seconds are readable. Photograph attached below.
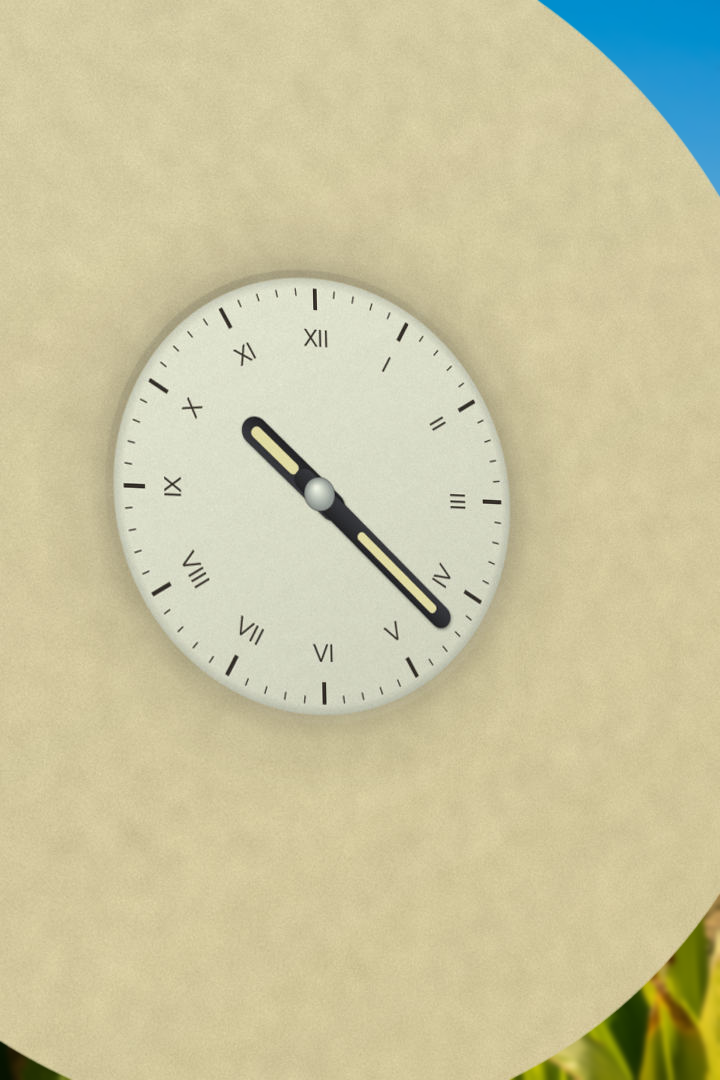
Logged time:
h=10 m=22
